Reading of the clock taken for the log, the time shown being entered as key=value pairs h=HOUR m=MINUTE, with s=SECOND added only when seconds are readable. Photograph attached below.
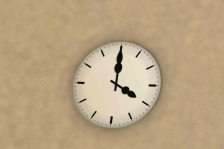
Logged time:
h=4 m=0
